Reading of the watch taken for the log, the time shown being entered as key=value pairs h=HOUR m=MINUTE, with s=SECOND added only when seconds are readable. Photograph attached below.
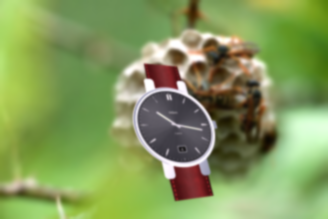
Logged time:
h=10 m=17
